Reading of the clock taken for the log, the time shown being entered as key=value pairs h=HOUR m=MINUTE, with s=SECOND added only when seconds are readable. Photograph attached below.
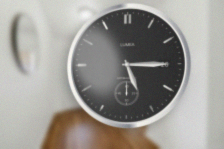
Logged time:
h=5 m=15
